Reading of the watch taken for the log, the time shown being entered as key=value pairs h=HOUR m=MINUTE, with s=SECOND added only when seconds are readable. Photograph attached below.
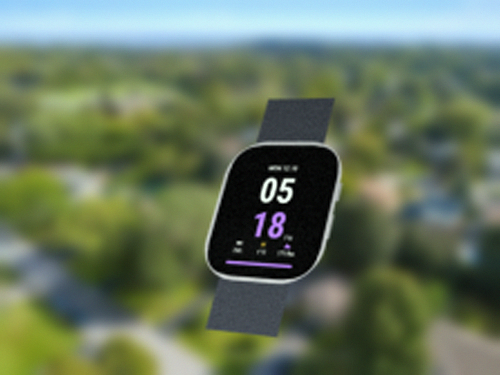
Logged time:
h=5 m=18
